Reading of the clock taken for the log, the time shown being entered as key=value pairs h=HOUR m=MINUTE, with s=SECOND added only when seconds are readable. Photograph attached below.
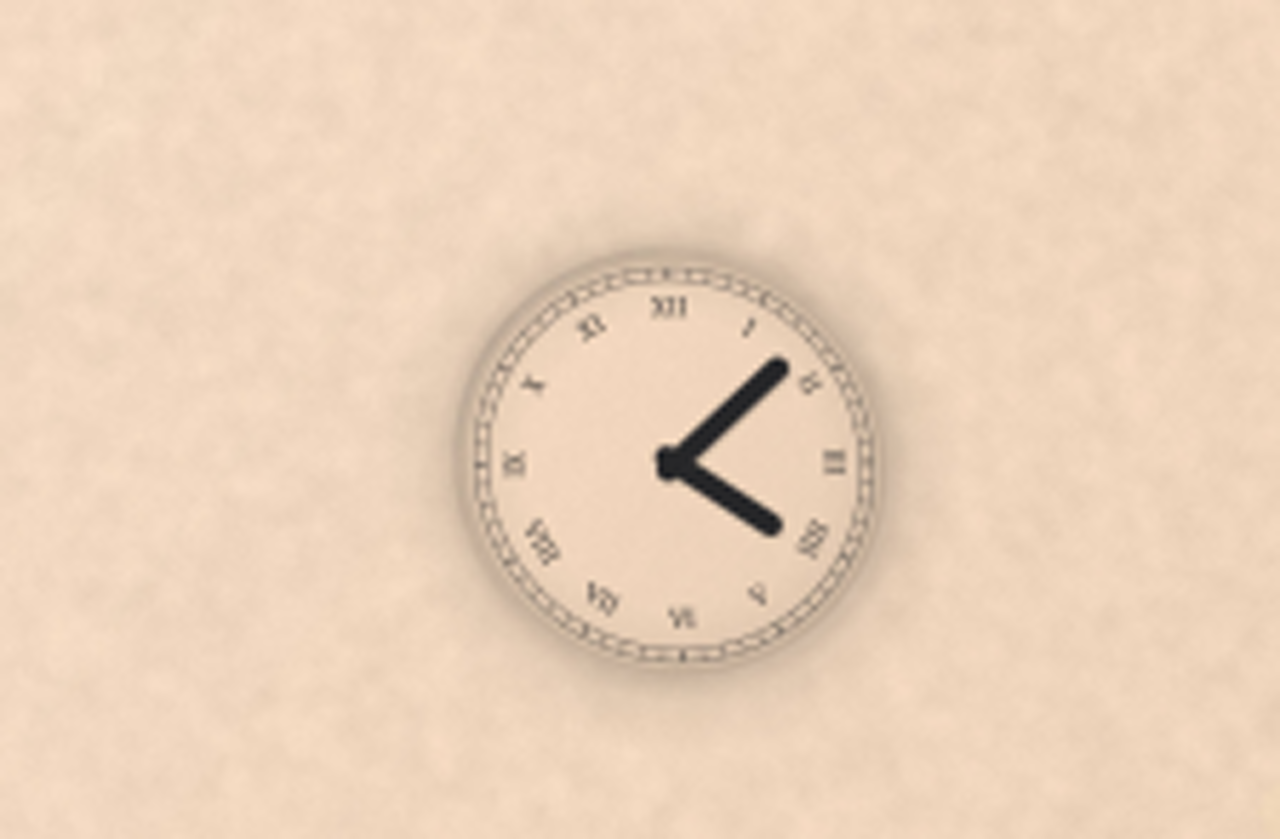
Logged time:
h=4 m=8
